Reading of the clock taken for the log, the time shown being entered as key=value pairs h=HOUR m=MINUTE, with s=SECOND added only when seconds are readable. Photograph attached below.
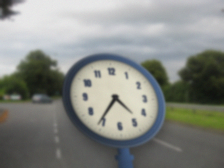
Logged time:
h=4 m=36
